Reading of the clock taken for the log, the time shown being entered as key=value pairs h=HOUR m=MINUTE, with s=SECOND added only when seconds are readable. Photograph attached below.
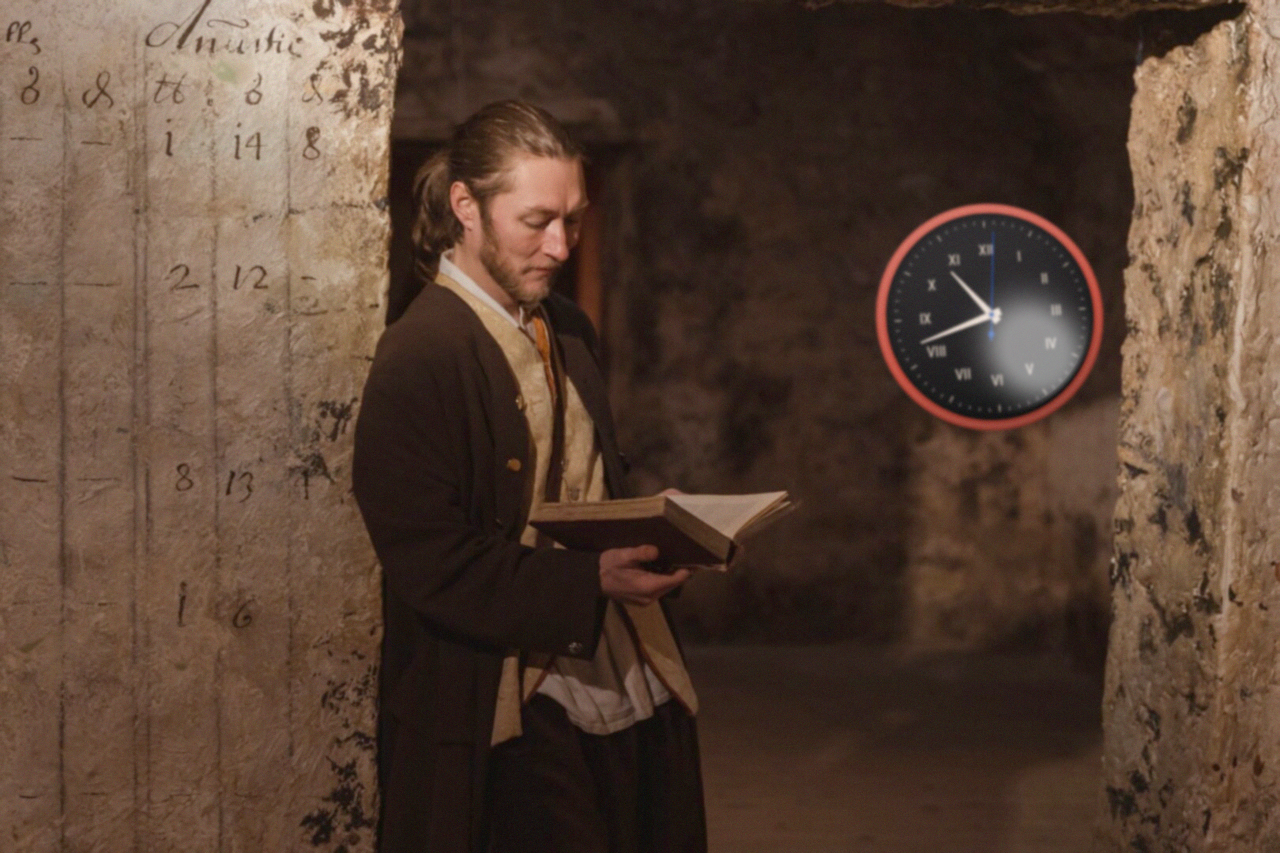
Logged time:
h=10 m=42 s=1
